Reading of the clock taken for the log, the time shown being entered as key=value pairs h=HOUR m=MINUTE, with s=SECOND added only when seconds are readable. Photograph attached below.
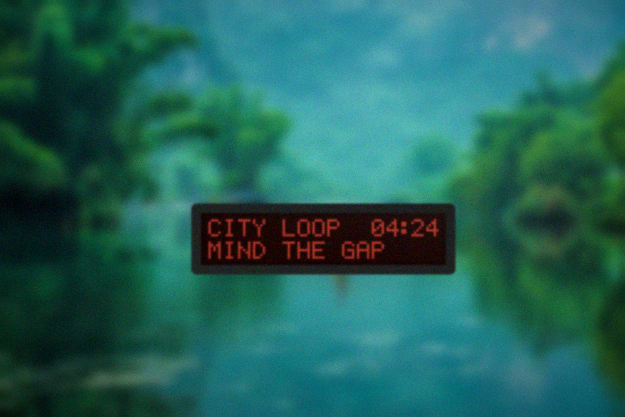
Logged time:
h=4 m=24
